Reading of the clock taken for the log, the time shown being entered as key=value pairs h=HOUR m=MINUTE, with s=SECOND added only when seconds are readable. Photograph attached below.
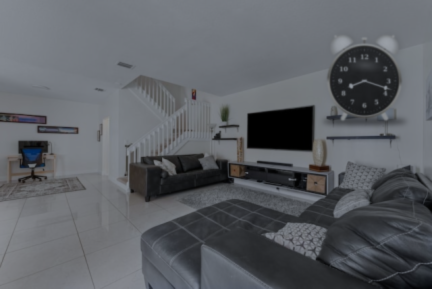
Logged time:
h=8 m=18
